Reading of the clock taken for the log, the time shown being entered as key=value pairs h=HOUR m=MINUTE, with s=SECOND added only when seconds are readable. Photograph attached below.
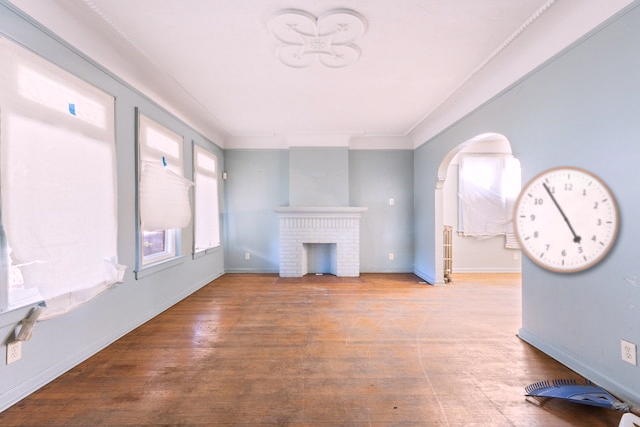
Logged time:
h=4 m=54
